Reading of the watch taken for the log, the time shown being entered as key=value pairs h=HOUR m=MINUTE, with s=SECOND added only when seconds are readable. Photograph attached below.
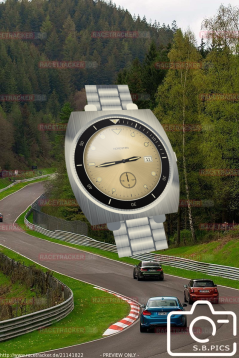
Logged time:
h=2 m=44
